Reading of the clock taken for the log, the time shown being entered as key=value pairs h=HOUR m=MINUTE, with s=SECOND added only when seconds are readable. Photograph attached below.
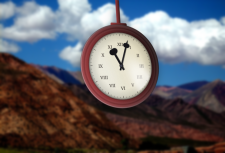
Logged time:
h=11 m=3
